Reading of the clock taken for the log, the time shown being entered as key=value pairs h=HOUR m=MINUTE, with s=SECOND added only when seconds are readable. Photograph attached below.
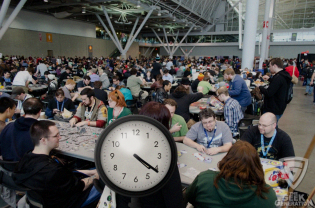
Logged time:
h=4 m=21
